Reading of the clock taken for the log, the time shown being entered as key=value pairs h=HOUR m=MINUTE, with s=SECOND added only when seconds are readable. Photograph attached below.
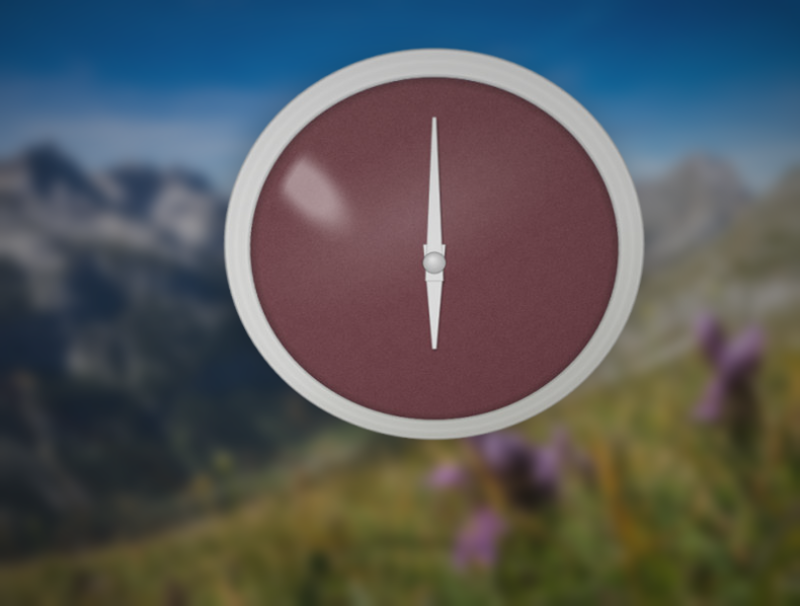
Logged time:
h=6 m=0
